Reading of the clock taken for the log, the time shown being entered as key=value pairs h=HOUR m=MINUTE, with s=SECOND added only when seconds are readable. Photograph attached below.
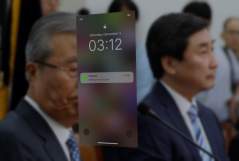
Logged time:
h=3 m=12
